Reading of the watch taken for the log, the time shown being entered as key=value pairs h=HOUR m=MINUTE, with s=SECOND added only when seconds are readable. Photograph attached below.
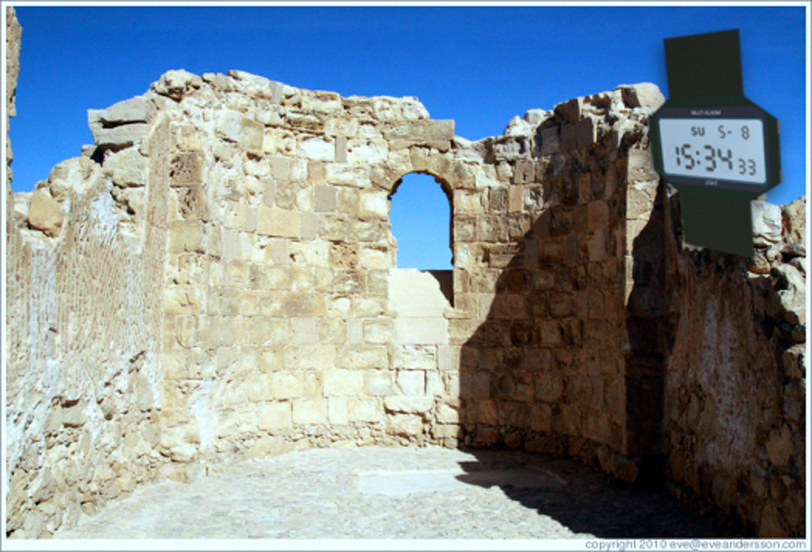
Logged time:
h=15 m=34 s=33
